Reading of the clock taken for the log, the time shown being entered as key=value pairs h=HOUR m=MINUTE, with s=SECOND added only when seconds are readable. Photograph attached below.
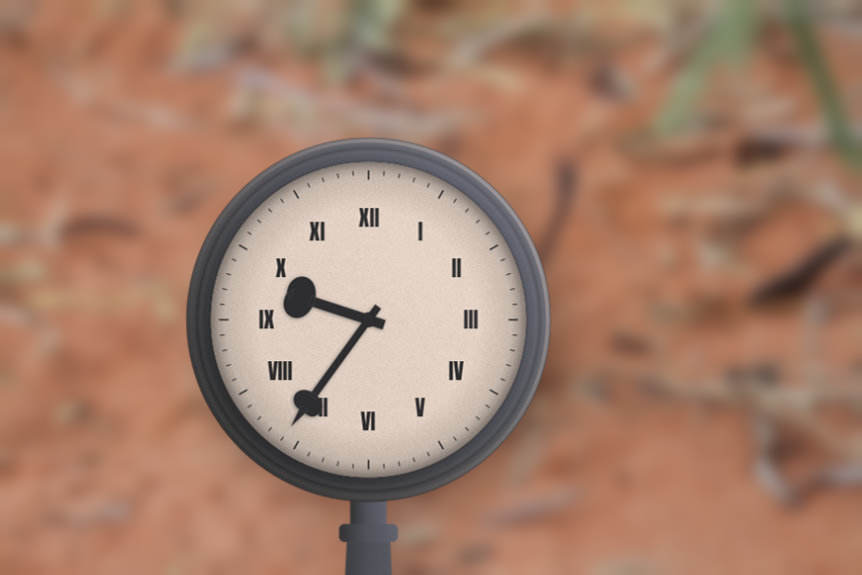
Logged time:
h=9 m=36
